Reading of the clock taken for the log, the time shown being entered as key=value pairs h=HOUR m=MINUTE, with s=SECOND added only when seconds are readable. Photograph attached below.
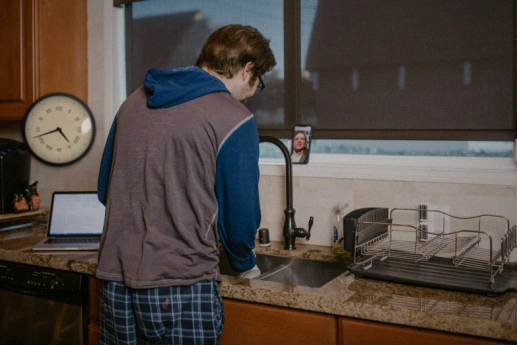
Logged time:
h=4 m=42
